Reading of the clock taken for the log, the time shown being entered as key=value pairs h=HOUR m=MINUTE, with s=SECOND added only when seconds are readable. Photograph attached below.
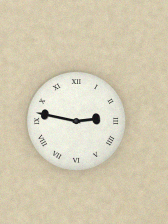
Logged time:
h=2 m=47
